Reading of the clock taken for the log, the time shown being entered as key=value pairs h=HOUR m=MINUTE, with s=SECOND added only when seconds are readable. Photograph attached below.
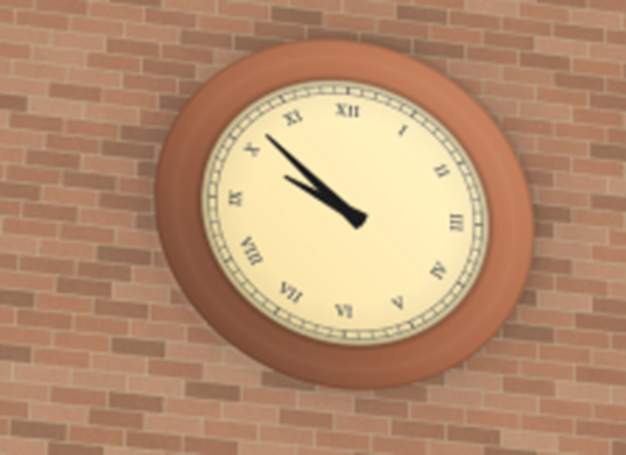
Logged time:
h=9 m=52
